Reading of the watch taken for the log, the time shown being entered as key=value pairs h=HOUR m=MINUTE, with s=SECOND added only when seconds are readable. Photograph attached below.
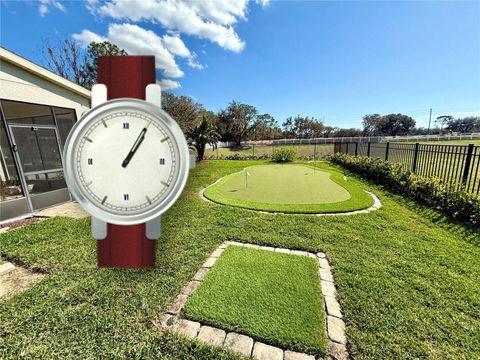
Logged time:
h=1 m=5
